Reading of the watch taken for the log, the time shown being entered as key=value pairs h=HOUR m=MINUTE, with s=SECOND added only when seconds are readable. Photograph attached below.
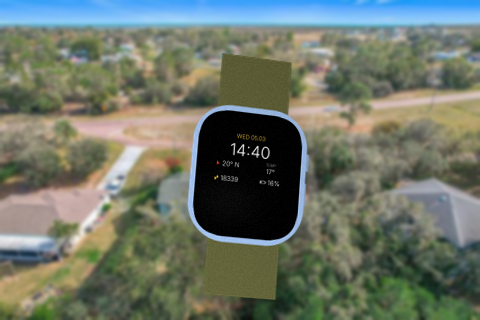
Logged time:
h=14 m=40
